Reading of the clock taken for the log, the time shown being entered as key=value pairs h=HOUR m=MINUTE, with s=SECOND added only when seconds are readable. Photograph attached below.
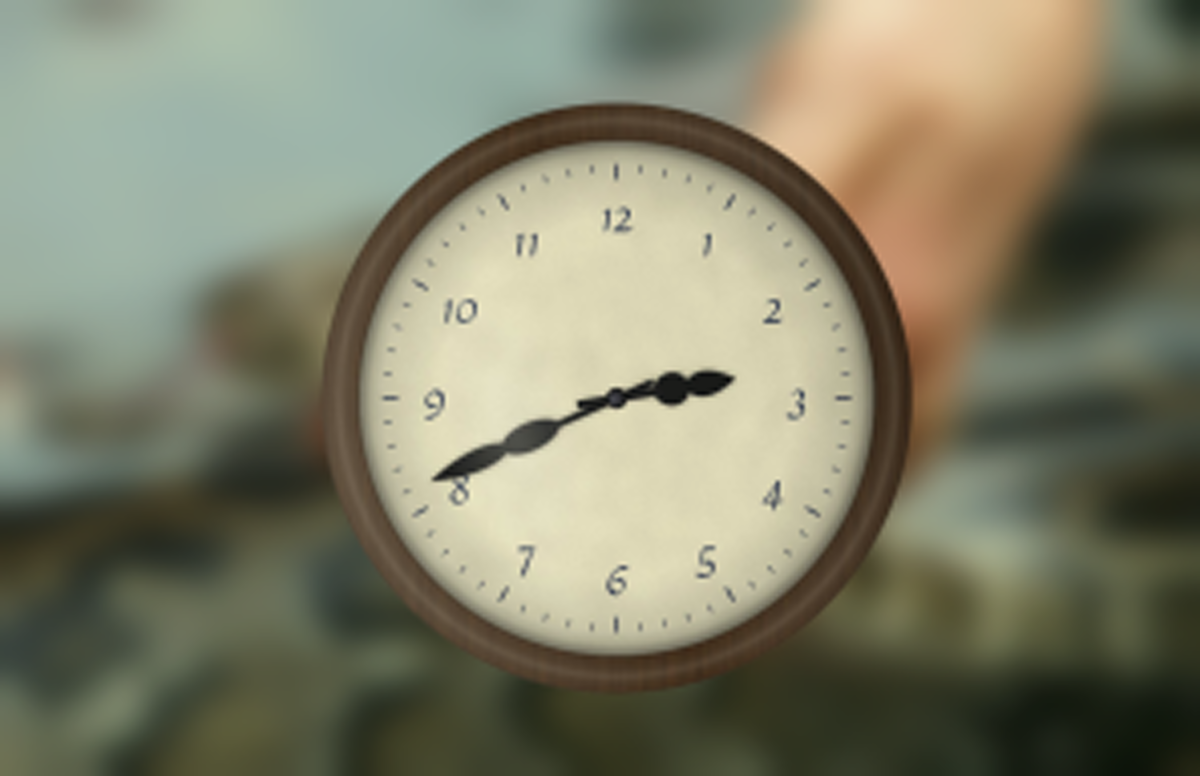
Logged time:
h=2 m=41
